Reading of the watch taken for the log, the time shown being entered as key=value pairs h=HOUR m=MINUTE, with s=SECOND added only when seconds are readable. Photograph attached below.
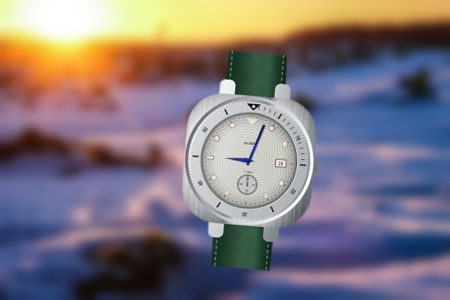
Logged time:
h=9 m=3
